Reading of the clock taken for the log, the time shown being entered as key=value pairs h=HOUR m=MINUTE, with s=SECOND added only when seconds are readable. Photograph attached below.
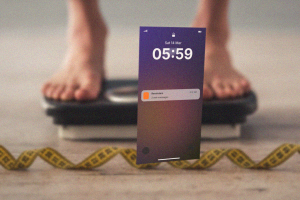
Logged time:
h=5 m=59
